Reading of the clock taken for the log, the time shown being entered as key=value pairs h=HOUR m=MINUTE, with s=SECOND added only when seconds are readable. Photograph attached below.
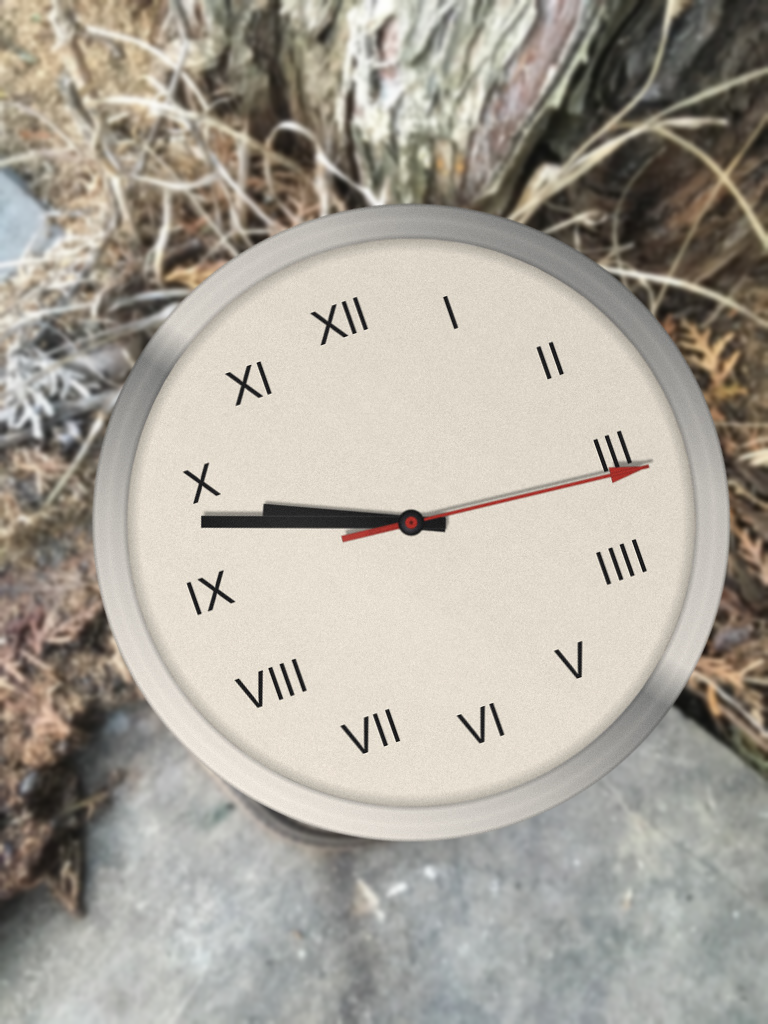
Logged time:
h=9 m=48 s=16
